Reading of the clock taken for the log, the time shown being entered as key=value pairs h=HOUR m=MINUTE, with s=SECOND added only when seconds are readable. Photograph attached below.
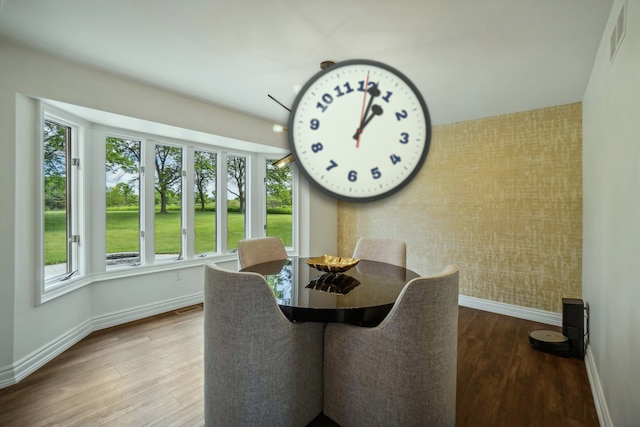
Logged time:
h=1 m=2 s=0
